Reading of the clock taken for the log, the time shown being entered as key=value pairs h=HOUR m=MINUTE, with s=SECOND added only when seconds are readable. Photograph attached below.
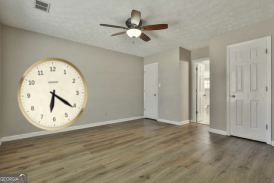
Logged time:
h=6 m=21
